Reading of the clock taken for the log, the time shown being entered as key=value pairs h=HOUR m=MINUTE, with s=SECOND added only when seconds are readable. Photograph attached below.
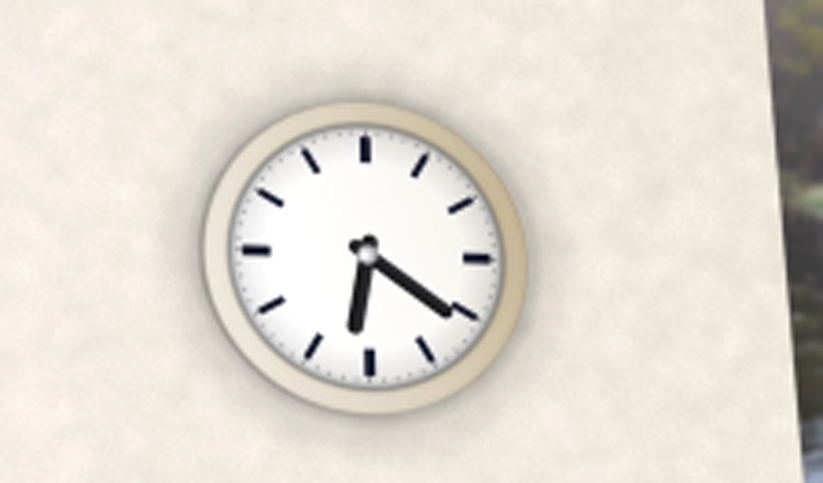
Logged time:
h=6 m=21
